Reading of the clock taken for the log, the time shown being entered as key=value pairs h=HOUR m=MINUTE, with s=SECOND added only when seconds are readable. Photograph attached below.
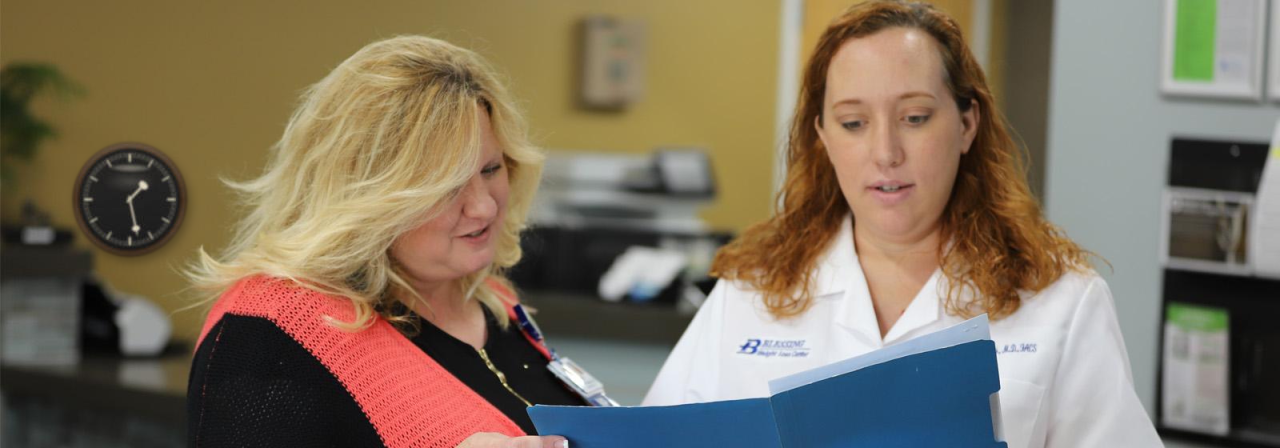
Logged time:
h=1 m=28
